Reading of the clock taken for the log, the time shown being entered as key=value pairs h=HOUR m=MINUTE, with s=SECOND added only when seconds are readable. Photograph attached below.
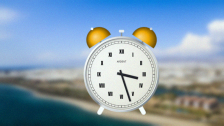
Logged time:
h=3 m=27
